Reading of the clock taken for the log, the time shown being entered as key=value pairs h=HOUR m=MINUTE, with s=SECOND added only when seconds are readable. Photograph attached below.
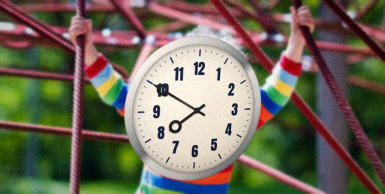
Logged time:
h=7 m=50
